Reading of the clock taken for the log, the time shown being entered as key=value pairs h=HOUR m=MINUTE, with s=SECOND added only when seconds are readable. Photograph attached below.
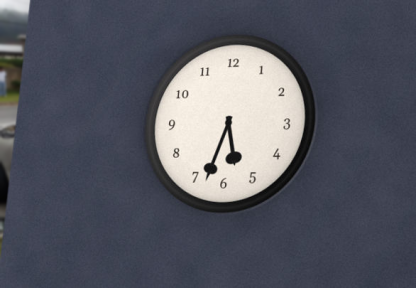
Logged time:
h=5 m=33
